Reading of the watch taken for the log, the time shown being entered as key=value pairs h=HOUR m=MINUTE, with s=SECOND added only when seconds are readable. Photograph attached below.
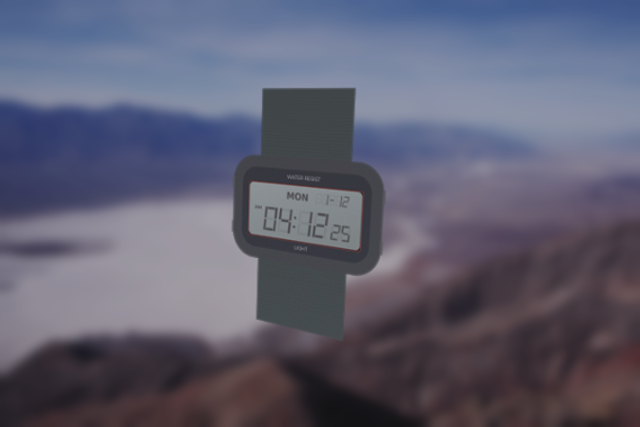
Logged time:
h=4 m=12 s=25
